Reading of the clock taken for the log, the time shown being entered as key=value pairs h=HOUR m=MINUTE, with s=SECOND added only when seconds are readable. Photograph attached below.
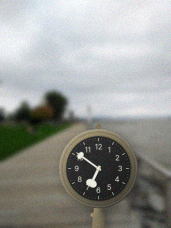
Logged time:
h=6 m=51
